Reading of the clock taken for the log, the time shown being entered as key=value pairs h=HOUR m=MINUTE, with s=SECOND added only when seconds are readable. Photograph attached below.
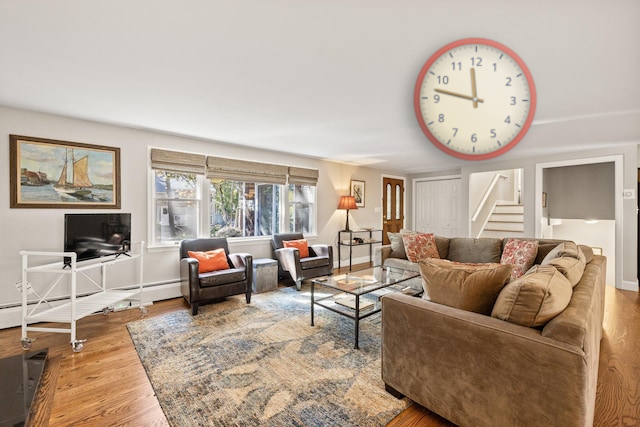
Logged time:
h=11 m=47
